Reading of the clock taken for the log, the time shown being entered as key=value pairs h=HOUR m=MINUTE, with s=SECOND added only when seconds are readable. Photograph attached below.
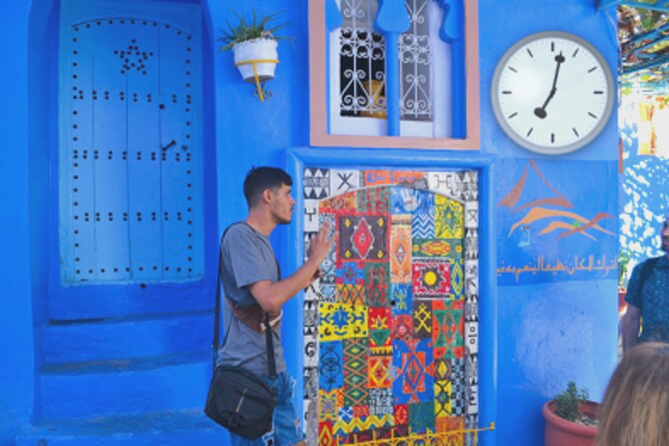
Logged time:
h=7 m=2
